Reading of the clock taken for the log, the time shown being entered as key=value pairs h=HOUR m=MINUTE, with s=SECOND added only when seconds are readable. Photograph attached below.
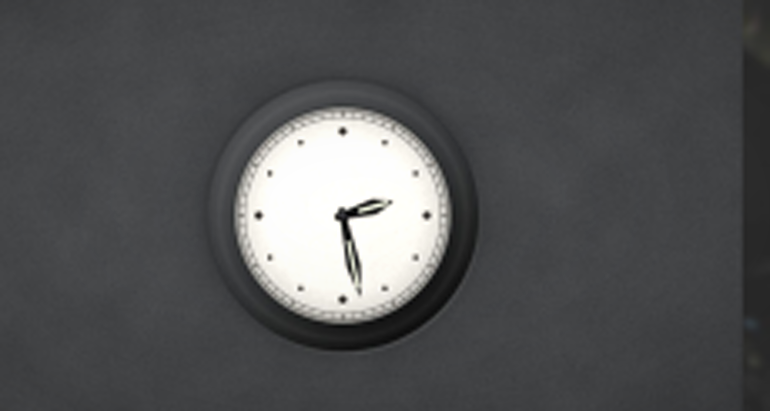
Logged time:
h=2 m=28
